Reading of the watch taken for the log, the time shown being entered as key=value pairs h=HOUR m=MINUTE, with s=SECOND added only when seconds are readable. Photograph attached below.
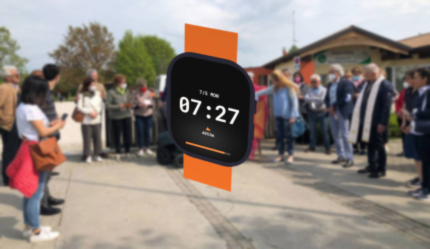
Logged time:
h=7 m=27
